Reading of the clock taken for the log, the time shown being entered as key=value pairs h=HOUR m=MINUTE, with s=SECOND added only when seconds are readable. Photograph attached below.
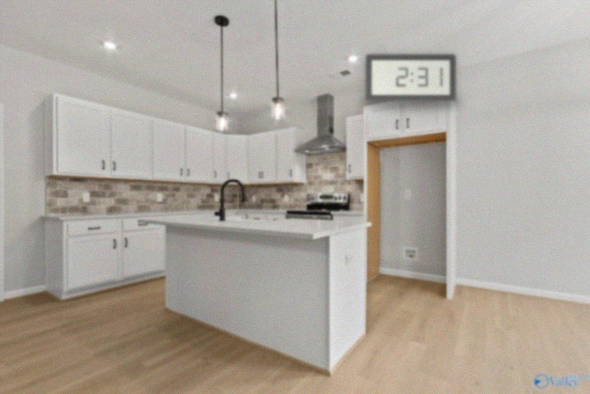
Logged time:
h=2 m=31
